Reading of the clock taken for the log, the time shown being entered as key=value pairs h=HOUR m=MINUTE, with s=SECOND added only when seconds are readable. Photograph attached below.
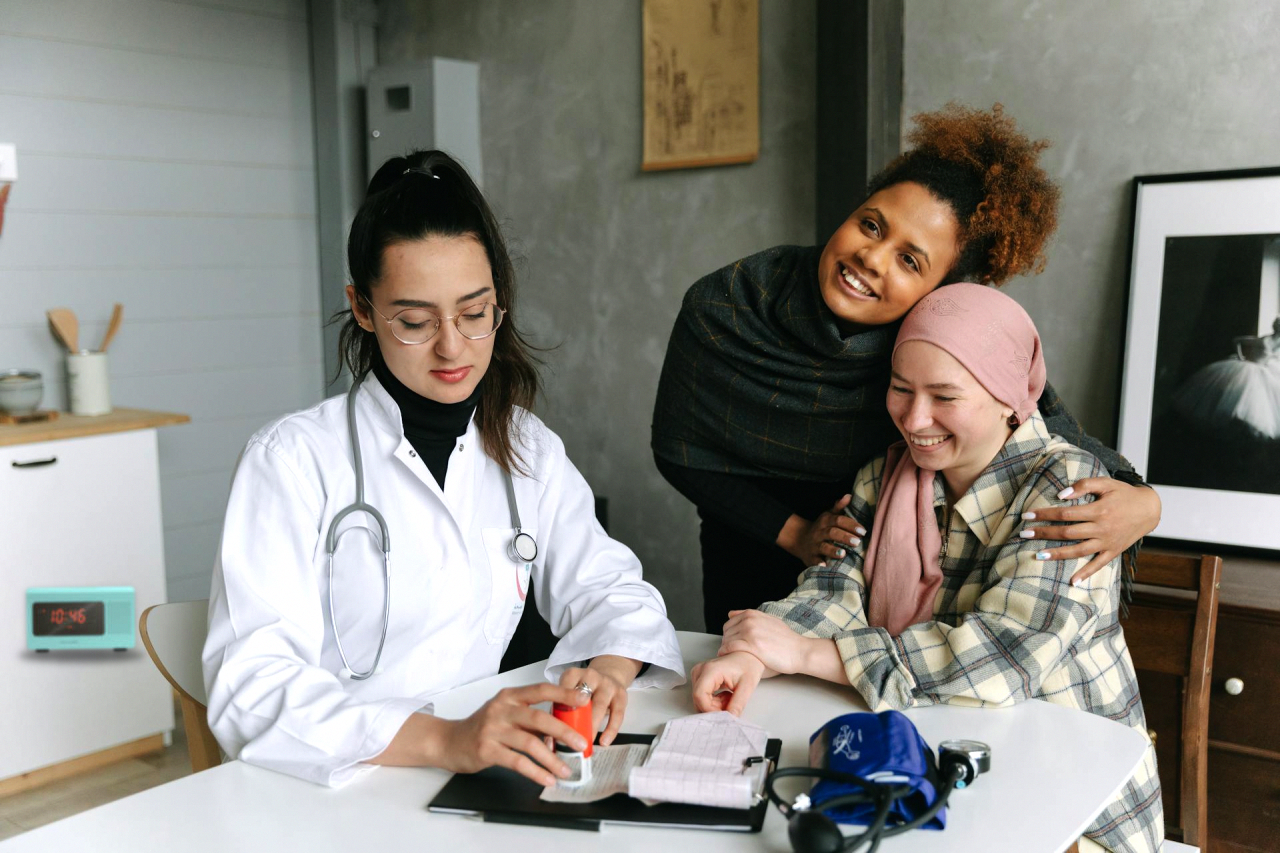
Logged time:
h=10 m=46
